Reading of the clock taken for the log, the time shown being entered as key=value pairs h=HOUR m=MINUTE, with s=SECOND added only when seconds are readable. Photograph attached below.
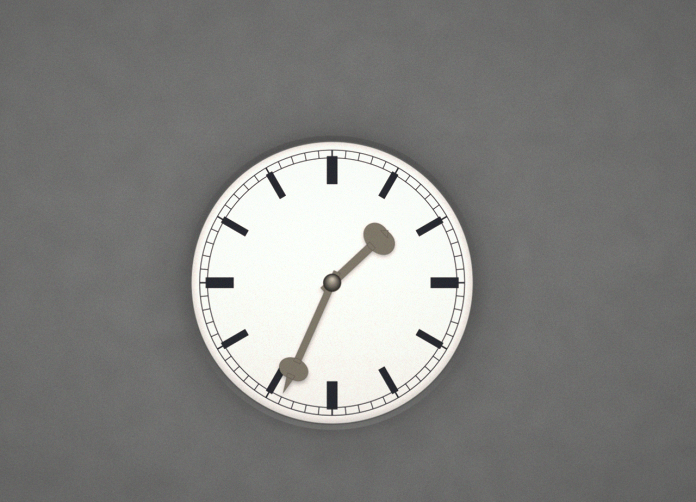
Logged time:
h=1 m=34
